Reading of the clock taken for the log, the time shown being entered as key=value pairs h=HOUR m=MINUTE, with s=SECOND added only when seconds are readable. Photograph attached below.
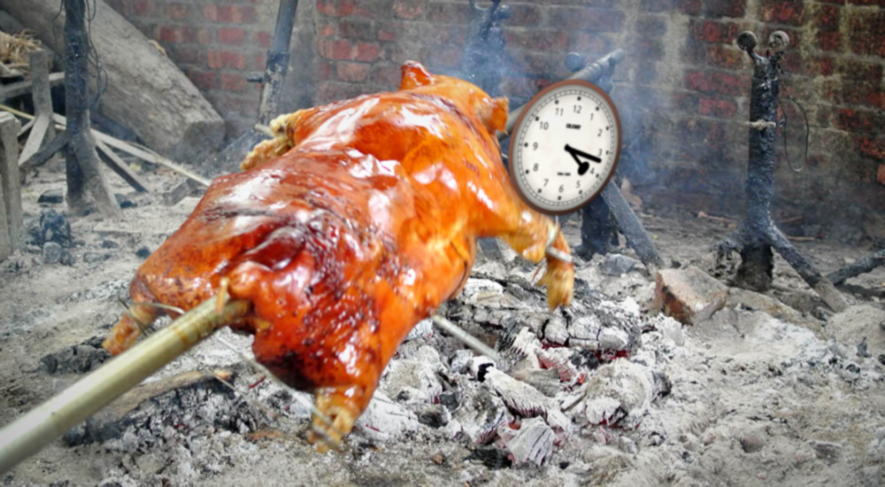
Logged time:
h=4 m=17
